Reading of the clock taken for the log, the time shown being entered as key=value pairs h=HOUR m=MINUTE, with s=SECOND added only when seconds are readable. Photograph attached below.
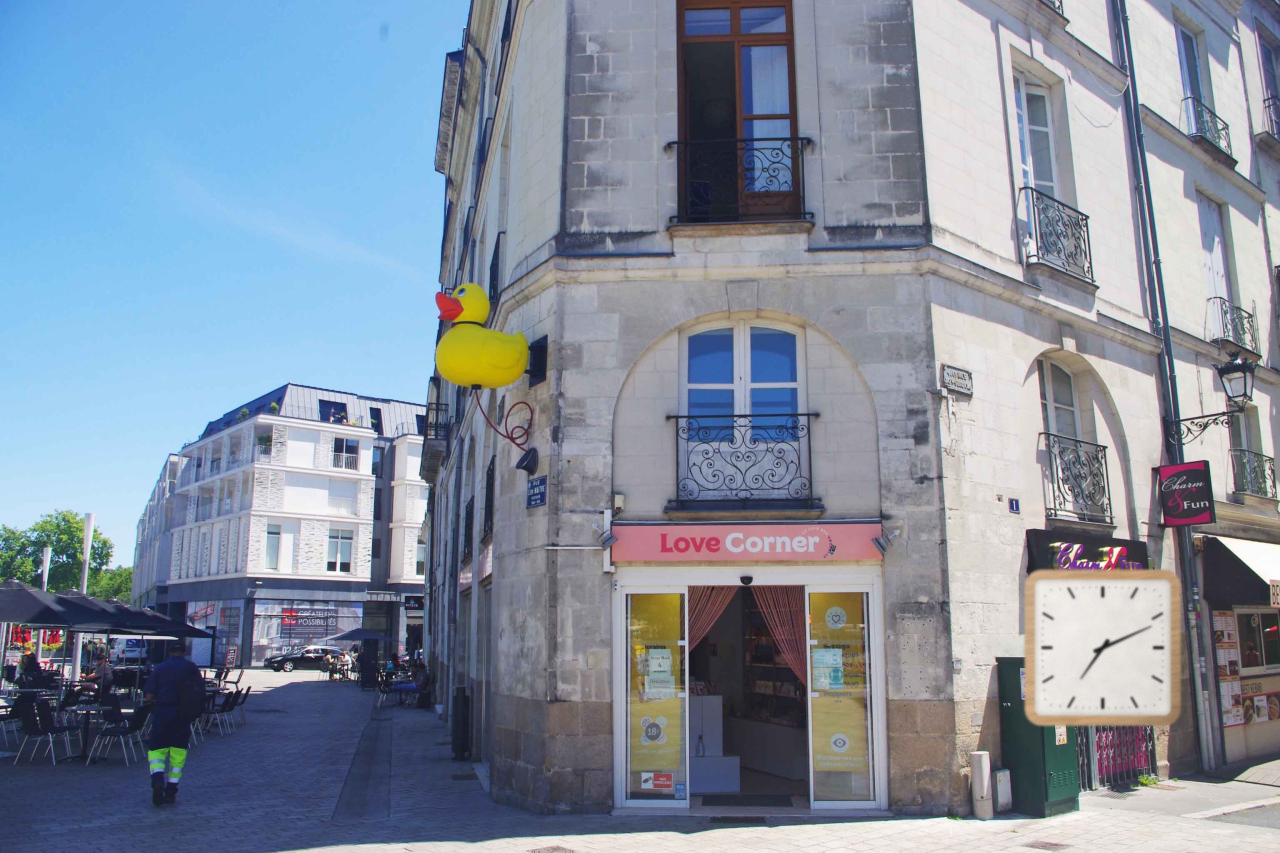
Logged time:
h=7 m=11
